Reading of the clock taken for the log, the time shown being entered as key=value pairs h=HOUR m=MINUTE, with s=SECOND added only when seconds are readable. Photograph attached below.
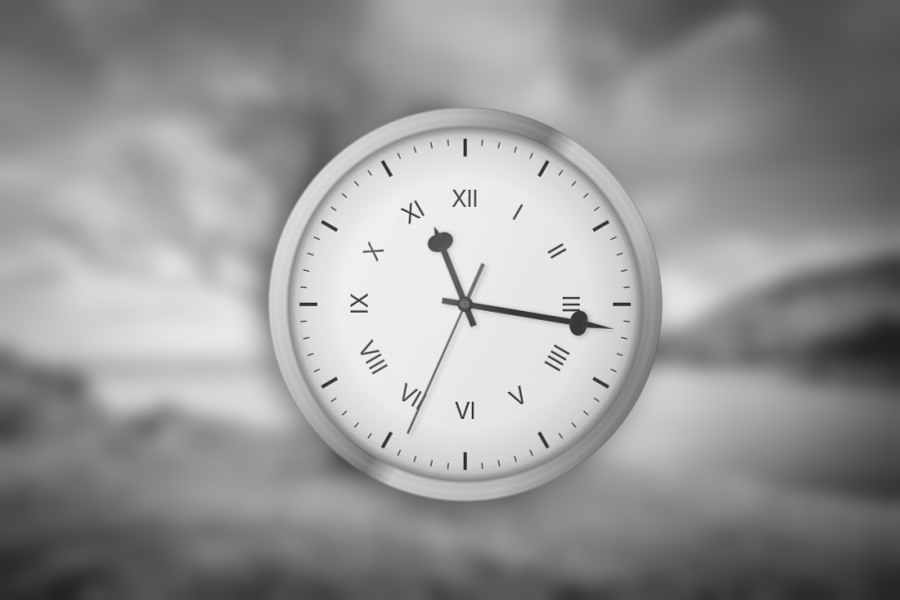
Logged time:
h=11 m=16 s=34
